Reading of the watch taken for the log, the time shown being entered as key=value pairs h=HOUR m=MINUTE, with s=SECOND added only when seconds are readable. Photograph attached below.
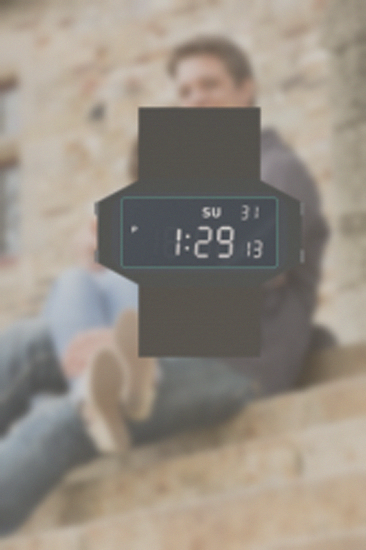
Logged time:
h=1 m=29 s=13
